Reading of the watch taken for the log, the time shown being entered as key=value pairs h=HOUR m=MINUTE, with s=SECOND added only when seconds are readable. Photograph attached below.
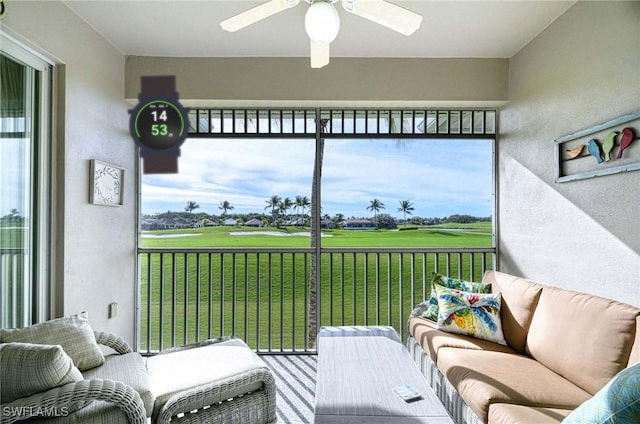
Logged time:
h=14 m=53
